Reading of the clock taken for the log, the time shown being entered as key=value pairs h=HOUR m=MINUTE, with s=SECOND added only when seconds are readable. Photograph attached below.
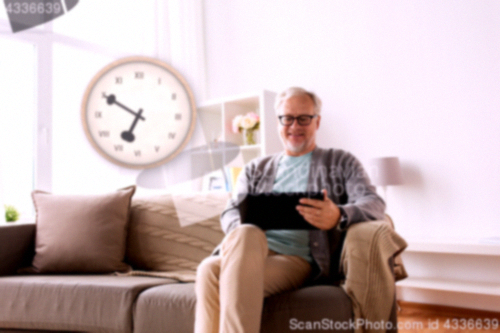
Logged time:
h=6 m=50
